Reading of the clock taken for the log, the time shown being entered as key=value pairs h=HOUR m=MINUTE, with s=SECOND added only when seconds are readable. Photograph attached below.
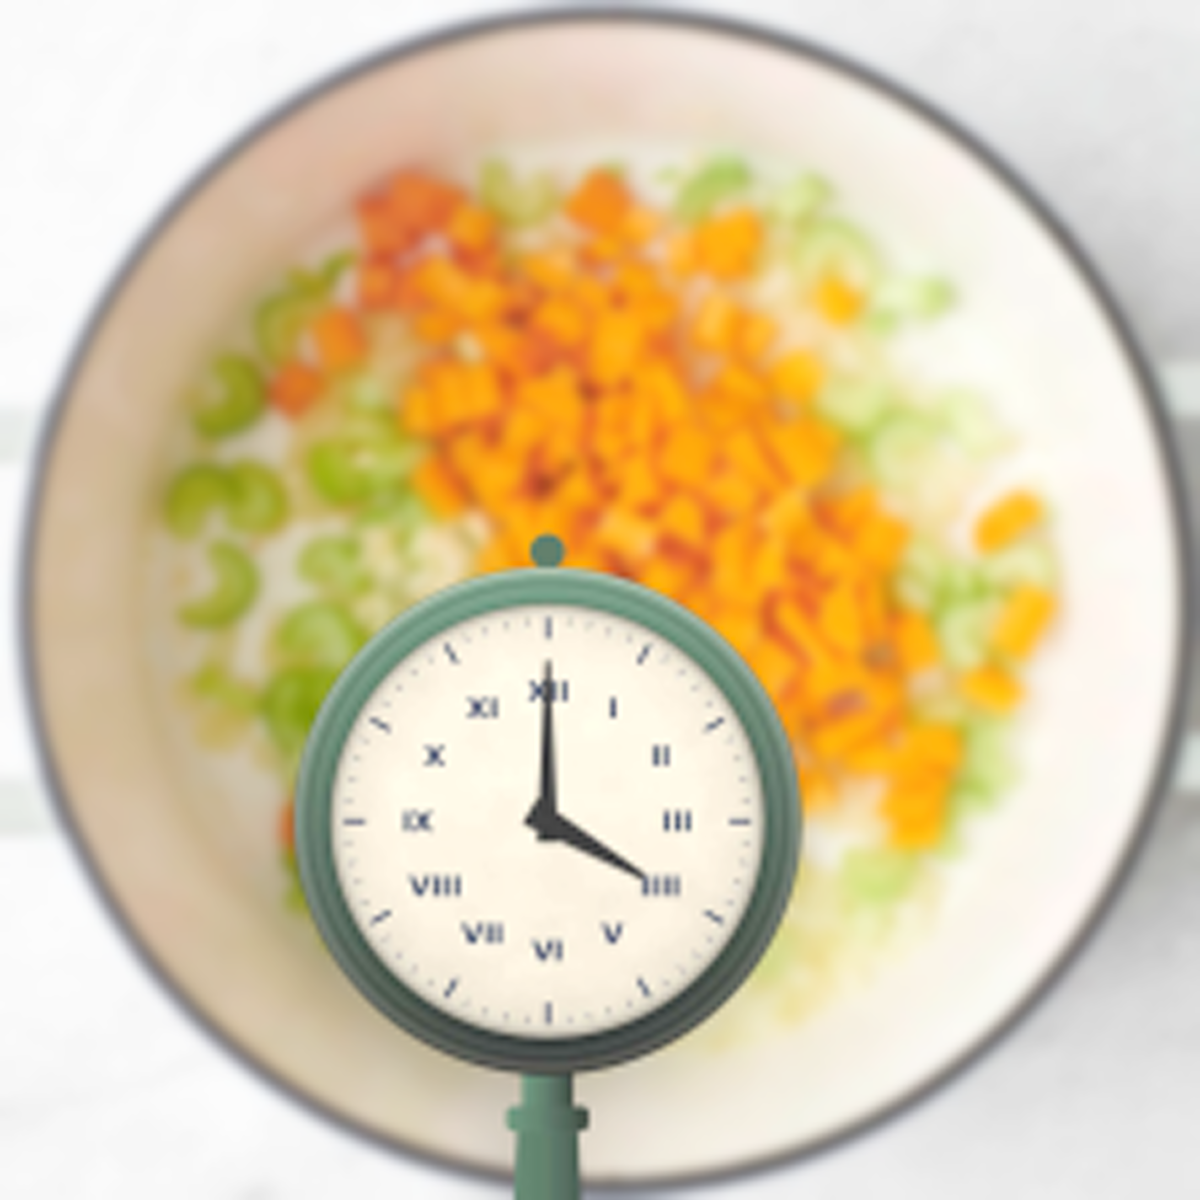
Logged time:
h=4 m=0
